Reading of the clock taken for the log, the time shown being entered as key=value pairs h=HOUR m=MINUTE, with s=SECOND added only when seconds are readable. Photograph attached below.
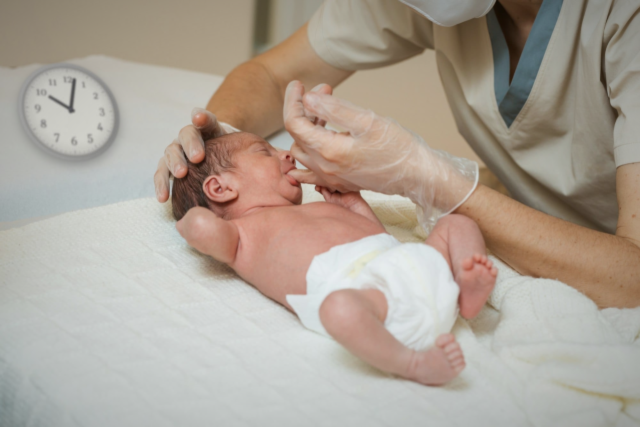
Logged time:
h=10 m=2
